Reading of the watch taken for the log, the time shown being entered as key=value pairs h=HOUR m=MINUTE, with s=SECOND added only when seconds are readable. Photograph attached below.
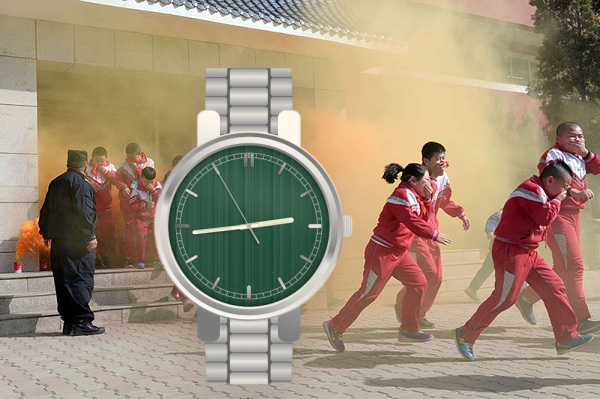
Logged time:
h=2 m=43 s=55
